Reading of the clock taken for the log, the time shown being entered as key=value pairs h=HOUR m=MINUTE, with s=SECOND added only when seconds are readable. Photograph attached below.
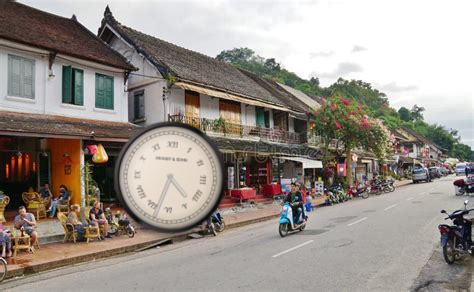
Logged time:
h=4 m=33
